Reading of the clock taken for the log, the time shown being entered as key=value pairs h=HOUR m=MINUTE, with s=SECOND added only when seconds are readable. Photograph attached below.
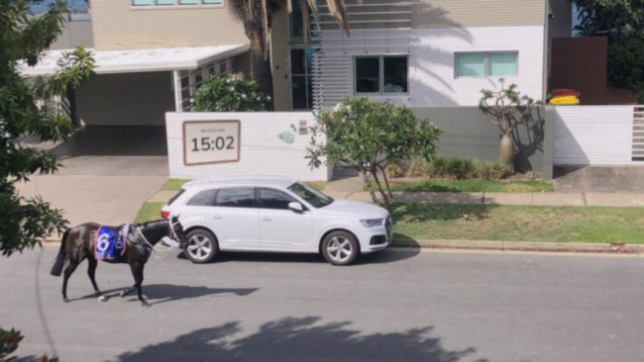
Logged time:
h=15 m=2
